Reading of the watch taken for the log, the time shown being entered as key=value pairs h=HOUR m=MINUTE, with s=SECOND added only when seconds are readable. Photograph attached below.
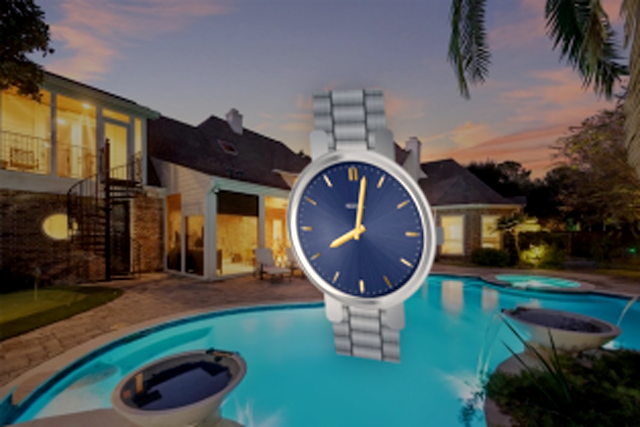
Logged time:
h=8 m=2
